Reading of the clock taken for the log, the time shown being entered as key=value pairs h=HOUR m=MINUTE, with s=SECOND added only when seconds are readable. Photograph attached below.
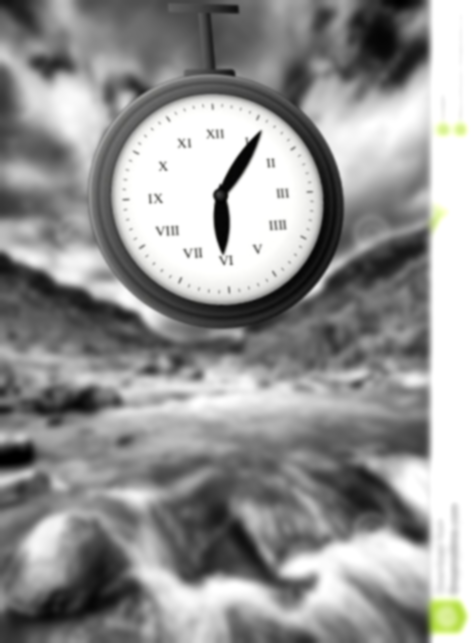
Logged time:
h=6 m=6
